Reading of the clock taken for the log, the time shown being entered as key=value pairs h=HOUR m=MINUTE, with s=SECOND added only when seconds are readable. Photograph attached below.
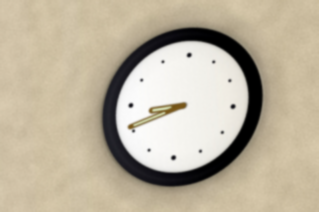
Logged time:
h=8 m=41
